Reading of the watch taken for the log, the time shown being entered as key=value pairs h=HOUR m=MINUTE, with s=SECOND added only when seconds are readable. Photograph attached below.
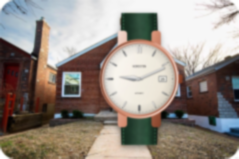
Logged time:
h=9 m=11
